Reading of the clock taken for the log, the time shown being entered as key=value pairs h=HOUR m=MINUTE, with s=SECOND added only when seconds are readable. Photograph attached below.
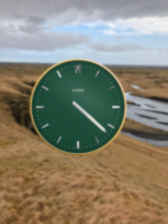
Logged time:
h=4 m=22
